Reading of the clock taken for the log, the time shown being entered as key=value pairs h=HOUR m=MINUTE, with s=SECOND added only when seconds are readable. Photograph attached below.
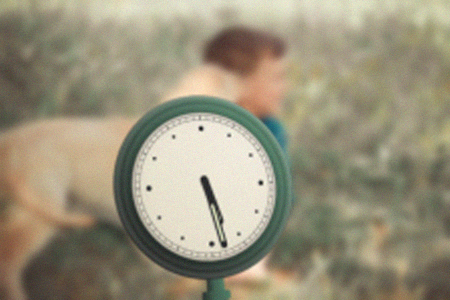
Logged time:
h=5 m=28
